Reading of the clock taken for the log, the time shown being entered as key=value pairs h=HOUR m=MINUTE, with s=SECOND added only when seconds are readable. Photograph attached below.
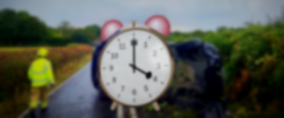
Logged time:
h=4 m=0
